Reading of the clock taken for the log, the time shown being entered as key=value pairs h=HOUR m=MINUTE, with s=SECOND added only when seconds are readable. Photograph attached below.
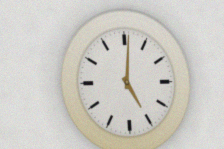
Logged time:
h=5 m=1
